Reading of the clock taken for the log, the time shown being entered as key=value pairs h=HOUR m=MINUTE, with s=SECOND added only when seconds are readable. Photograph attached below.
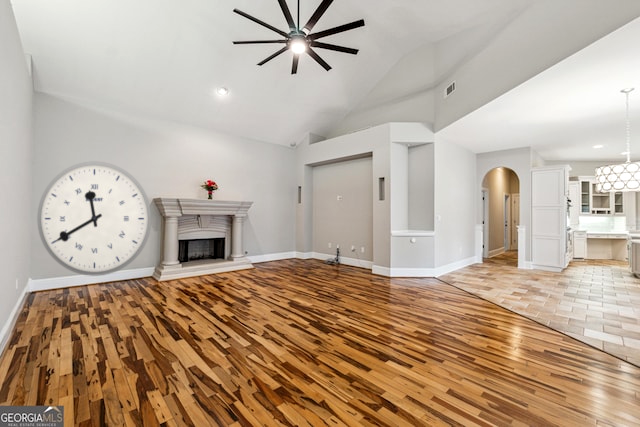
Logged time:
h=11 m=40
